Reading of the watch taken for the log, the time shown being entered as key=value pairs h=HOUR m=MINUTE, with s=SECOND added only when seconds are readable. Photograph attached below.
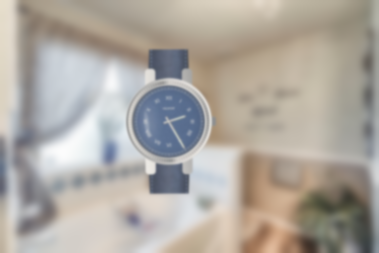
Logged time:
h=2 m=25
